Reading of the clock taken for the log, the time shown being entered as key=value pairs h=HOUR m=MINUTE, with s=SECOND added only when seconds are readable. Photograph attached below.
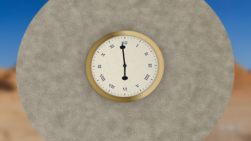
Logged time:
h=5 m=59
